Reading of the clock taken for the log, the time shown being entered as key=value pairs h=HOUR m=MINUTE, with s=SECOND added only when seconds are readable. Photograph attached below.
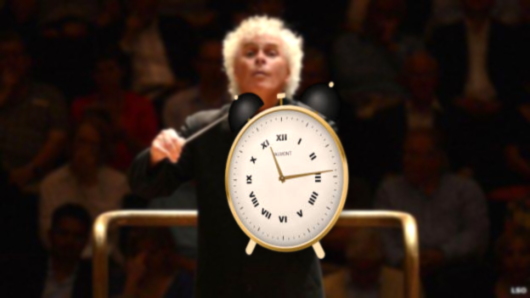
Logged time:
h=11 m=14
